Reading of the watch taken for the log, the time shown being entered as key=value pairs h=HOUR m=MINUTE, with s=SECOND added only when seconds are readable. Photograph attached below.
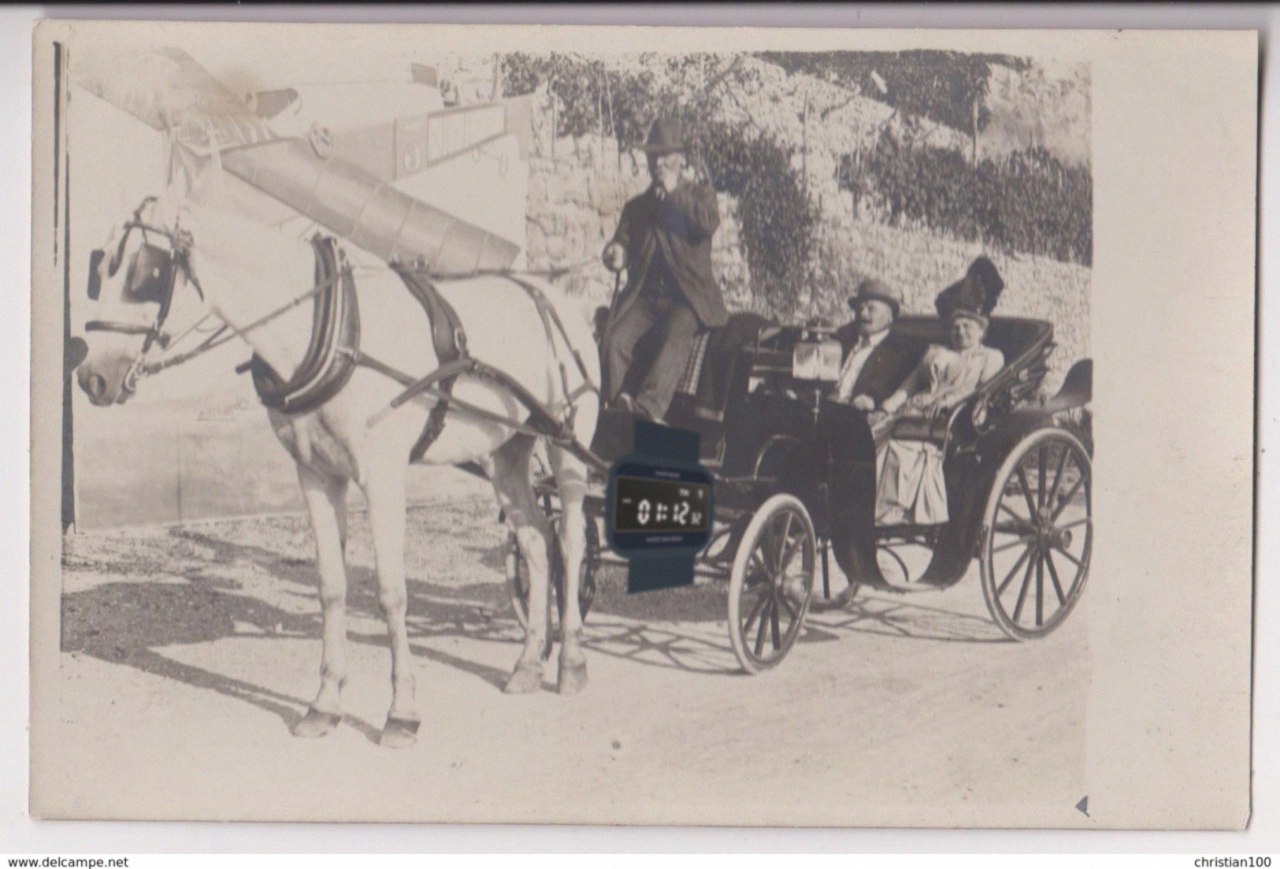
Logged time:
h=1 m=12
